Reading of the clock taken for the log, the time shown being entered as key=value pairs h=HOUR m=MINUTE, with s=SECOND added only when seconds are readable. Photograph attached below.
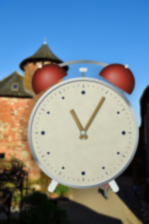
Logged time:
h=11 m=5
